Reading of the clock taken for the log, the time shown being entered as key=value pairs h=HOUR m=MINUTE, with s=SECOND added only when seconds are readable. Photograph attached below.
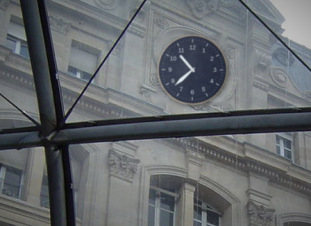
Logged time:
h=10 m=38
